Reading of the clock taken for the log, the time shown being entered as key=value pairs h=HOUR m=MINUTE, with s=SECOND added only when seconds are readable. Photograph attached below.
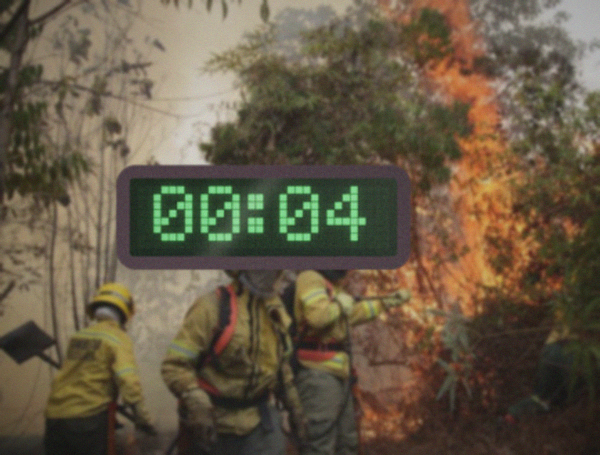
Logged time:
h=0 m=4
